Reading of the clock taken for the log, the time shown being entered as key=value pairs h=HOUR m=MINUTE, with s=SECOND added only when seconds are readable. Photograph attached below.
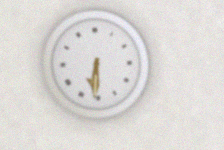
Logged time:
h=6 m=31
